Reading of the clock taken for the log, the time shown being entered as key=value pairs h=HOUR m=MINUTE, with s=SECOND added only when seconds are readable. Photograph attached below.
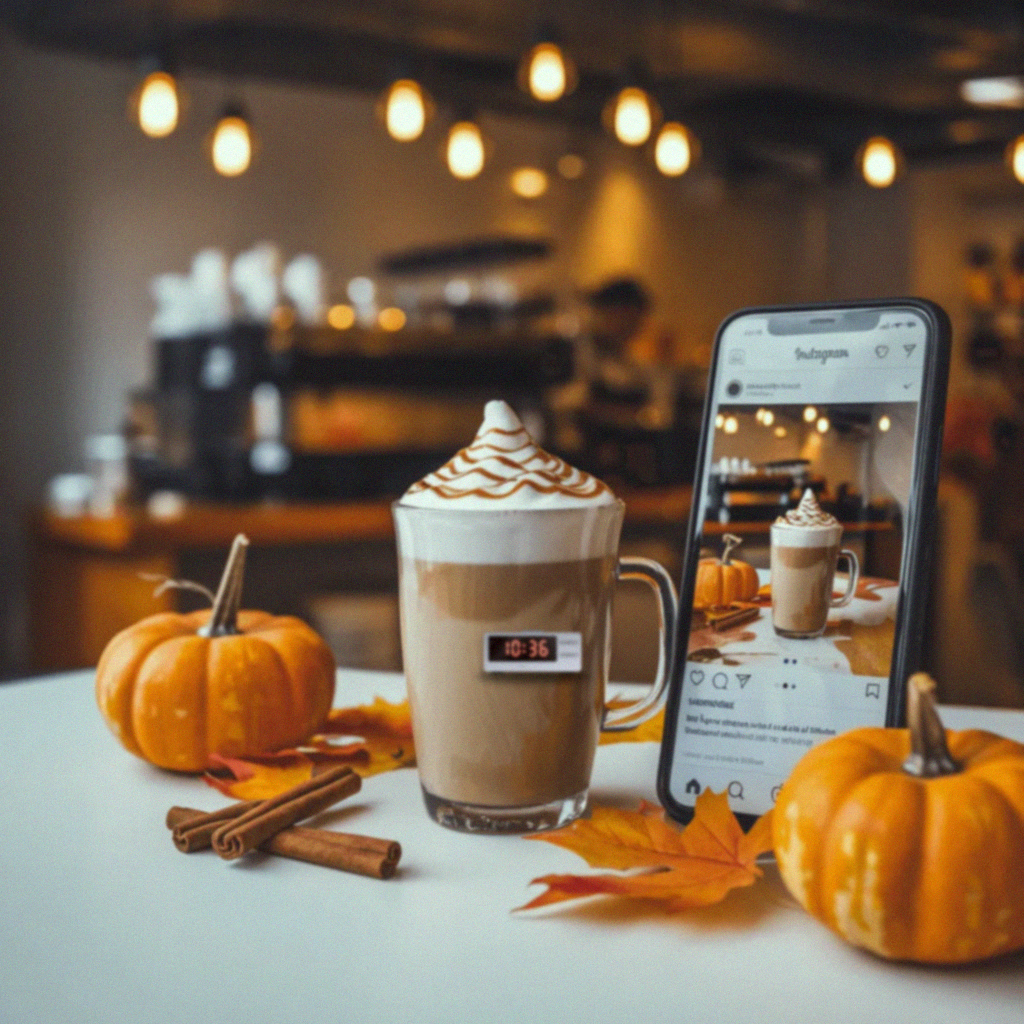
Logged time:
h=10 m=36
